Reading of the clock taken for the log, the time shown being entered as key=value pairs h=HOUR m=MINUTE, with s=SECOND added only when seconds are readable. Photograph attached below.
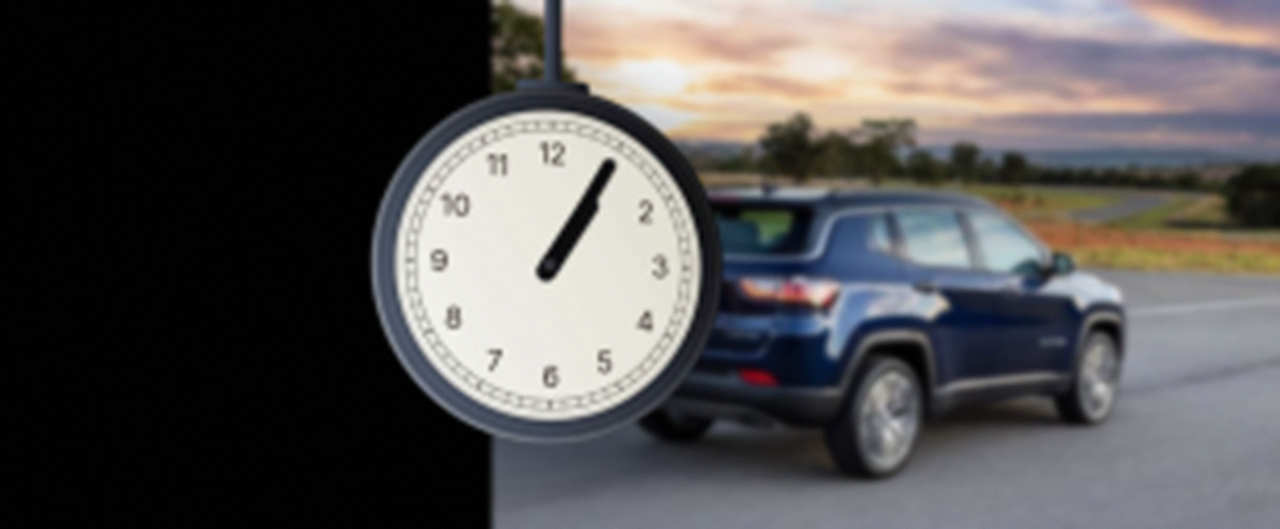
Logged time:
h=1 m=5
